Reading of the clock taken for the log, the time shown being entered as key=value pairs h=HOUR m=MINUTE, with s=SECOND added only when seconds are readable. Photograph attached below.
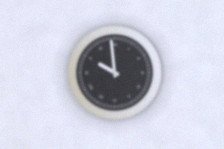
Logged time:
h=9 m=59
